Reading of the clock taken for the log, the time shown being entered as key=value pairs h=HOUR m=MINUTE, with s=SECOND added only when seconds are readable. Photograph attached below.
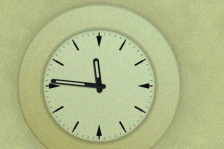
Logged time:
h=11 m=46
